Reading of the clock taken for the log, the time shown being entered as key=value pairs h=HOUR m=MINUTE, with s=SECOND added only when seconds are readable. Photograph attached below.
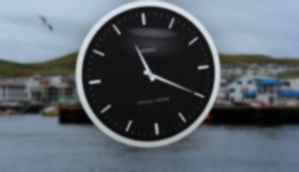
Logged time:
h=11 m=20
